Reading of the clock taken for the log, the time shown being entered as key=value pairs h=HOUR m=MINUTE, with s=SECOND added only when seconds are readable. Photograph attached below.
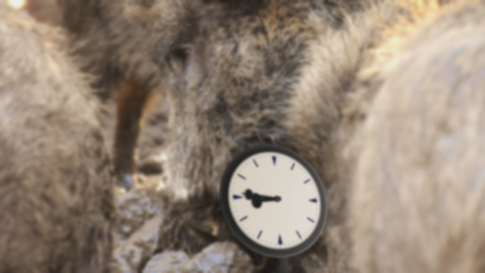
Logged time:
h=8 m=46
